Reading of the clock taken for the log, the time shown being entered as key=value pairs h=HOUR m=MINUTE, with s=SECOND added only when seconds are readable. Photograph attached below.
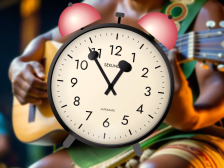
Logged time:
h=12 m=54
